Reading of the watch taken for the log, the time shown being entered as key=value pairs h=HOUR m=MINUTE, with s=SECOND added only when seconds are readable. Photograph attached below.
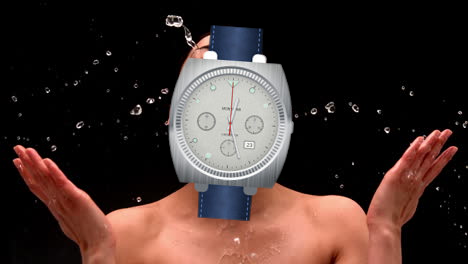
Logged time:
h=12 m=27
